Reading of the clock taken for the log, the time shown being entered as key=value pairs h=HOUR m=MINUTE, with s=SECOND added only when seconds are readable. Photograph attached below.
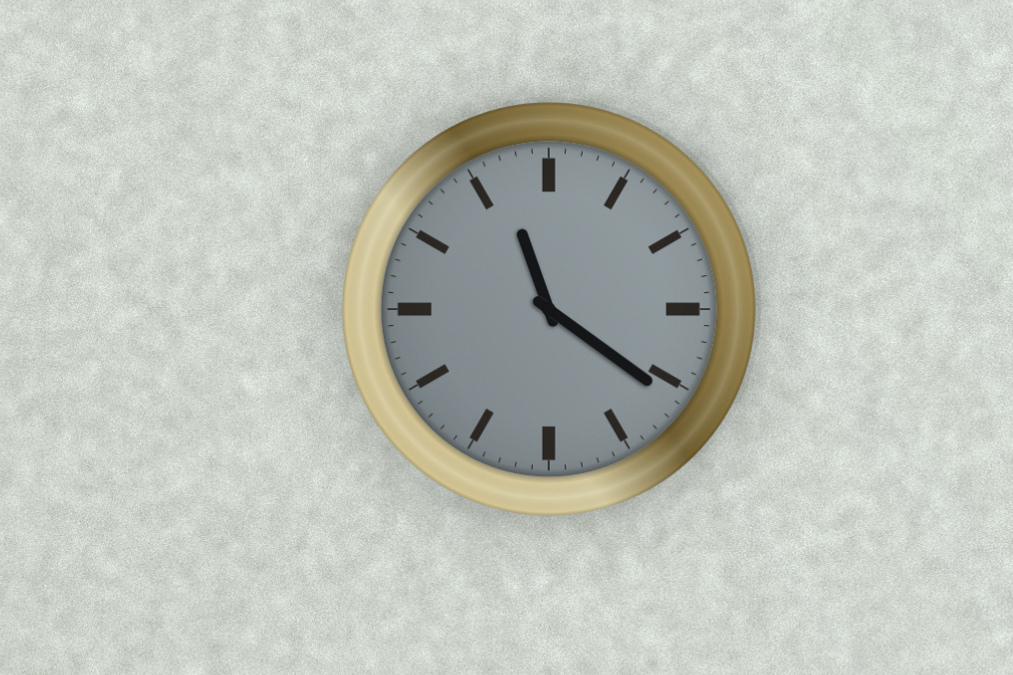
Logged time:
h=11 m=21
